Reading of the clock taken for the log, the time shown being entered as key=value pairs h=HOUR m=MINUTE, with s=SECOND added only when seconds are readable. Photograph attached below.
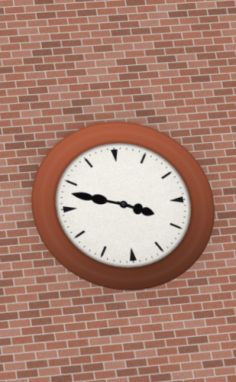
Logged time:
h=3 m=48
